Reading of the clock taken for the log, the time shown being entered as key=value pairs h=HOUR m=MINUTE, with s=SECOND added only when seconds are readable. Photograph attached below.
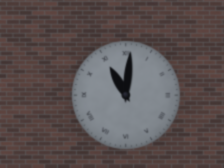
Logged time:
h=11 m=1
